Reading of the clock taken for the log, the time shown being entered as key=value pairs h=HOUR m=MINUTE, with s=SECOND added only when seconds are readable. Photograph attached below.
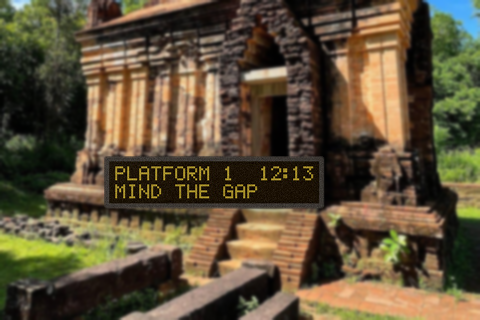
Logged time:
h=12 m=13
